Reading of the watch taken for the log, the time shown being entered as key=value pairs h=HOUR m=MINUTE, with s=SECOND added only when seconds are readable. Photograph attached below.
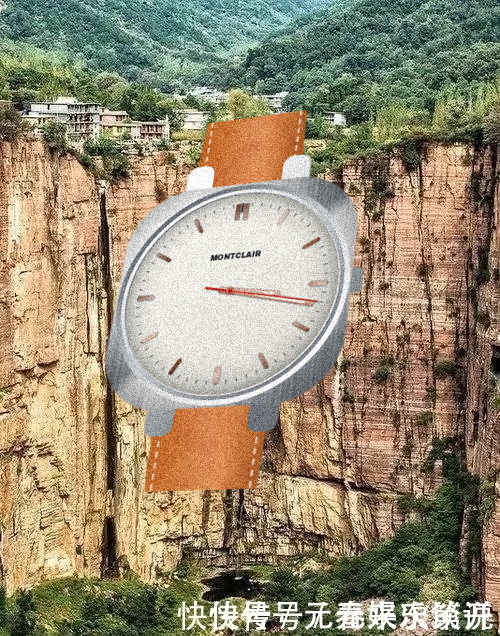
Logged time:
h=3 m=17 s=17
